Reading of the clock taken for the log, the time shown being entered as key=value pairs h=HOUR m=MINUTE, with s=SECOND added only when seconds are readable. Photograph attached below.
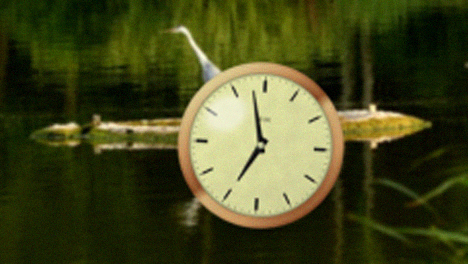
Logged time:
h=6 m=58
